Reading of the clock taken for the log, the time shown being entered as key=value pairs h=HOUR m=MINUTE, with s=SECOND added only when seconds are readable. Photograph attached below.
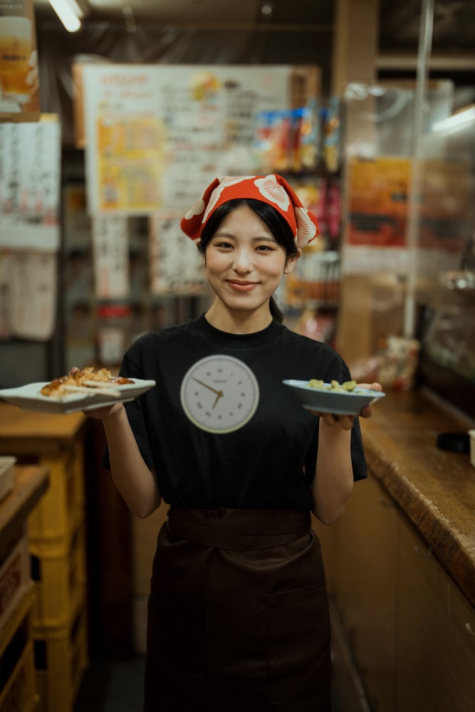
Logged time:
h=6 m=50
